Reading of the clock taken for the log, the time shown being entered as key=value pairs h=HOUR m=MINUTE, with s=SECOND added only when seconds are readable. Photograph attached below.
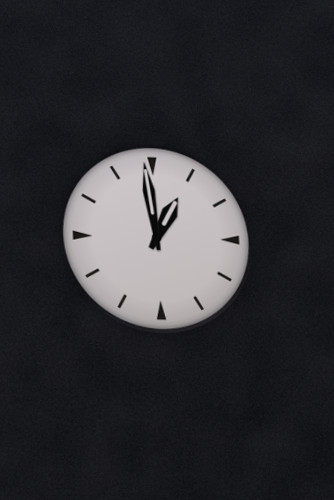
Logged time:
h=12 m=59
